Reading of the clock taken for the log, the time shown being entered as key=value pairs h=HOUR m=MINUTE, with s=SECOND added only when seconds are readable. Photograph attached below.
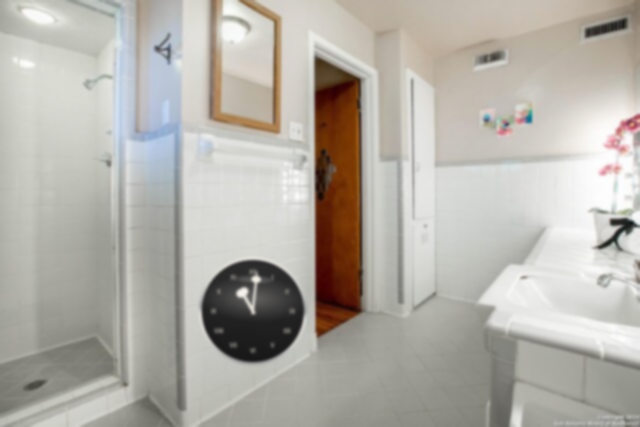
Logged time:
h=11 m=1
